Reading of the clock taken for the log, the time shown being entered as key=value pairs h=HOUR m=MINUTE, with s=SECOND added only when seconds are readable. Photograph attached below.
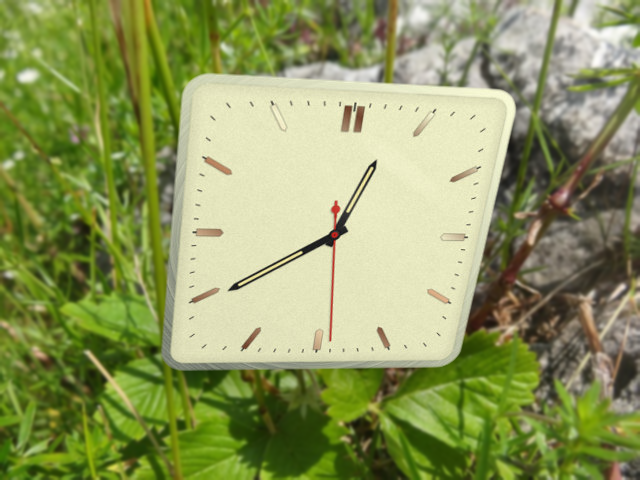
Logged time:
h=12 m=39 s=29
